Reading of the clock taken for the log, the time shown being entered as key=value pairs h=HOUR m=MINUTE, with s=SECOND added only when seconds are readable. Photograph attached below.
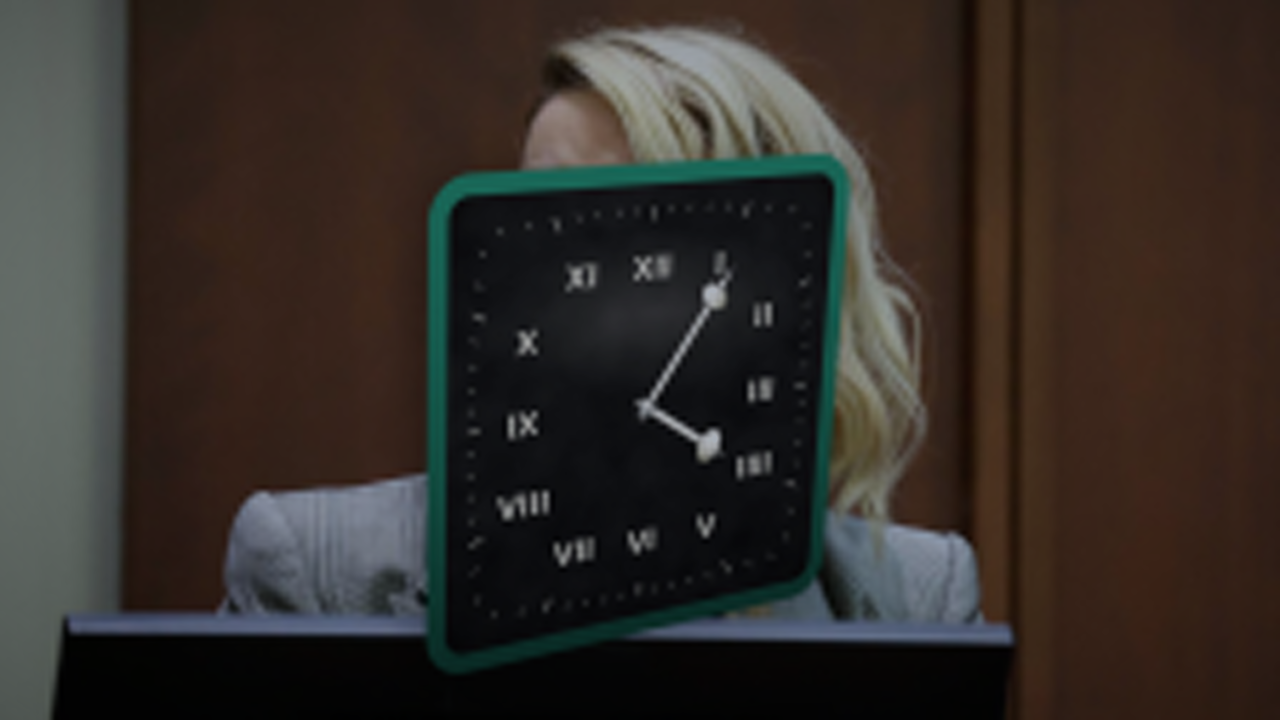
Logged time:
h=4 m=6
